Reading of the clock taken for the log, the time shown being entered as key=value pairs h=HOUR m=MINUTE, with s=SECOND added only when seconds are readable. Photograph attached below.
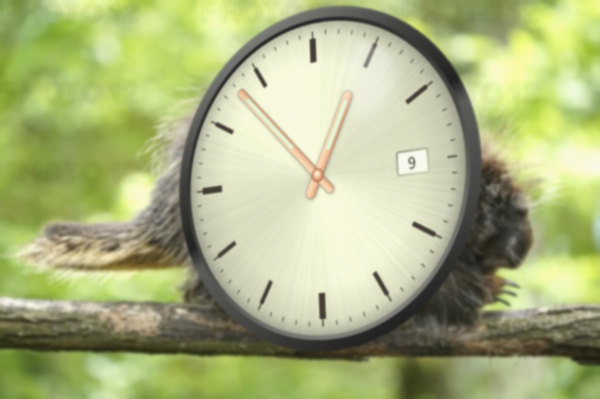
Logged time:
h=12 m=53
